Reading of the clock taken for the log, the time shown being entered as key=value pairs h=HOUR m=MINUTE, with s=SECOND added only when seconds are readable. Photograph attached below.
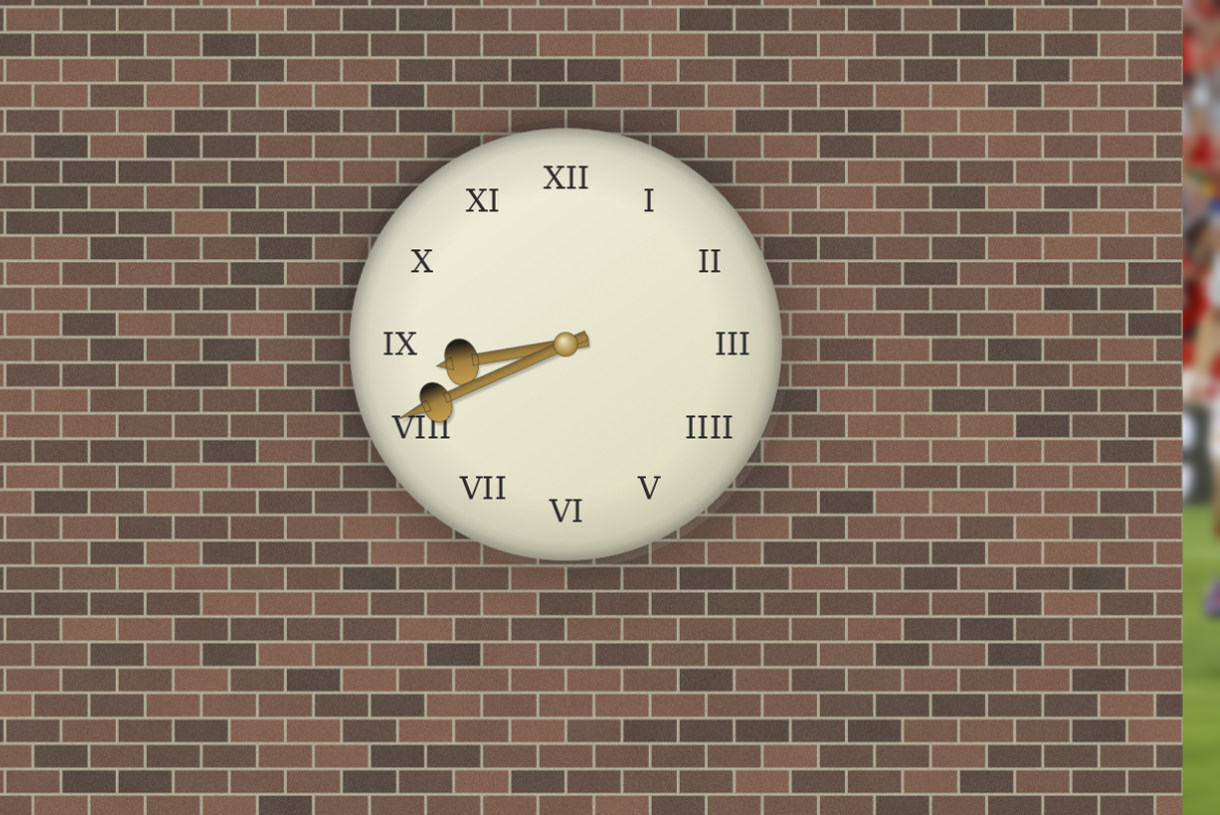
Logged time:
h=8 m=41
